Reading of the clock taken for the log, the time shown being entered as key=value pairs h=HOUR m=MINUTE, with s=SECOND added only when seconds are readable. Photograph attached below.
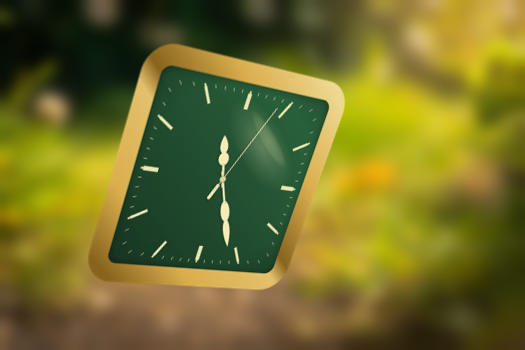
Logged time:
h=11 m=26 s=4
